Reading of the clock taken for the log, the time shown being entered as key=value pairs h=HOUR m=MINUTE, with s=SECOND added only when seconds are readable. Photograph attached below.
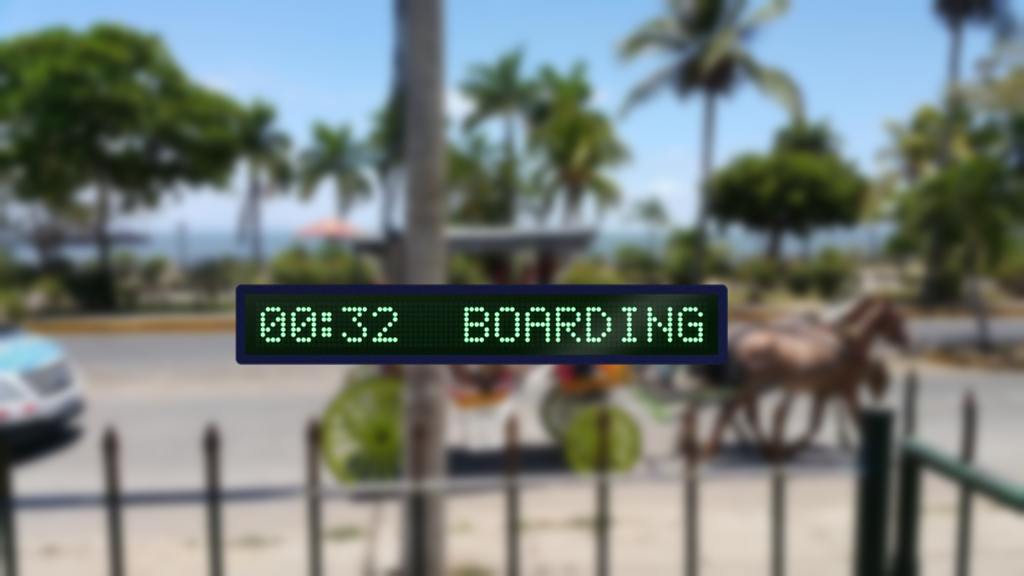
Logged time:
h=0 m=32
